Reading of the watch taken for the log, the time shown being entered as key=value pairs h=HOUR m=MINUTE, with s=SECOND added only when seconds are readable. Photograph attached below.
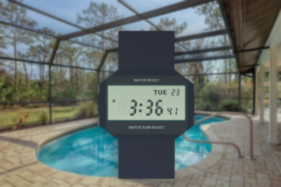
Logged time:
h=3 m=36 s=41
